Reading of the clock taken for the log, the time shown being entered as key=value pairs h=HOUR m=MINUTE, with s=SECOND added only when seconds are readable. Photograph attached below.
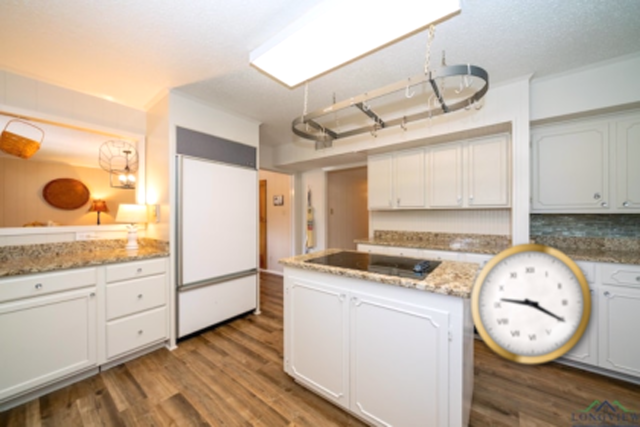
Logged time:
h=9 m=20
